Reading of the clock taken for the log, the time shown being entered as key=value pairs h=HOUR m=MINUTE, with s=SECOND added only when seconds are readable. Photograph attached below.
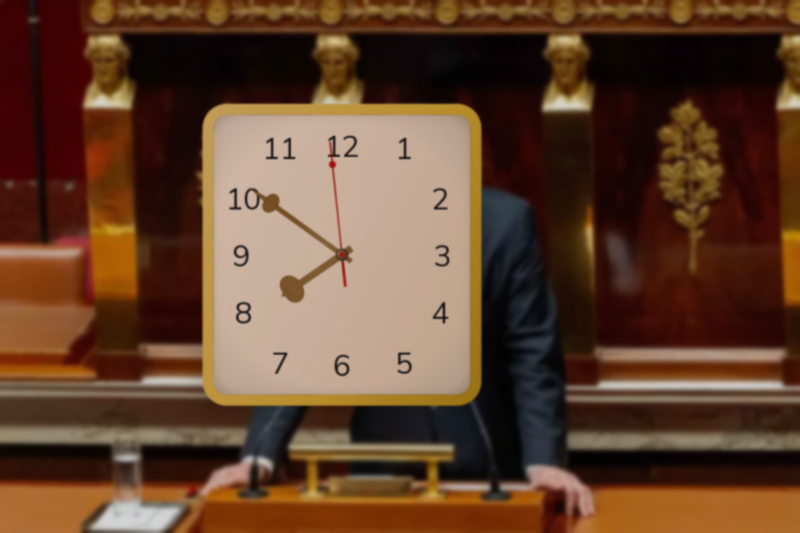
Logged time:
h=7 m=50 s=59
